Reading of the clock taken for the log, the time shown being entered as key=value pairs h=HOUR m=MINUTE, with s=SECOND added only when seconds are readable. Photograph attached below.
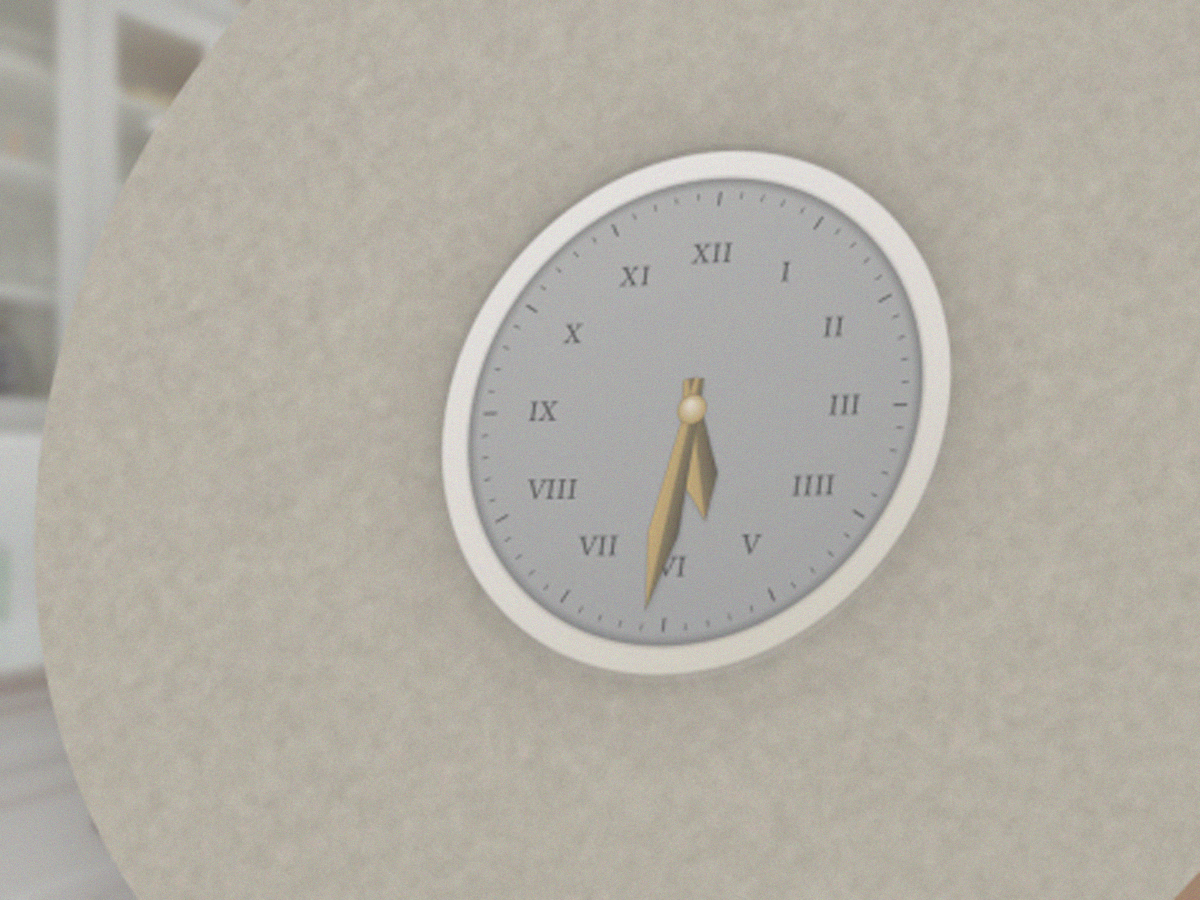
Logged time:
h=5 m=31
